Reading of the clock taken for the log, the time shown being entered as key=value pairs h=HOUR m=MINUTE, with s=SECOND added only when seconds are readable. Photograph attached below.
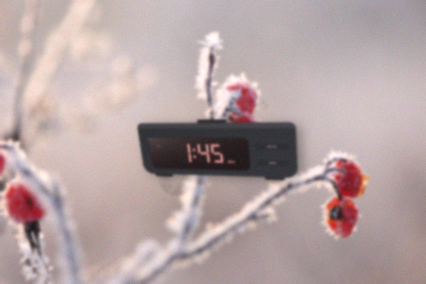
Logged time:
h=1 m=45
